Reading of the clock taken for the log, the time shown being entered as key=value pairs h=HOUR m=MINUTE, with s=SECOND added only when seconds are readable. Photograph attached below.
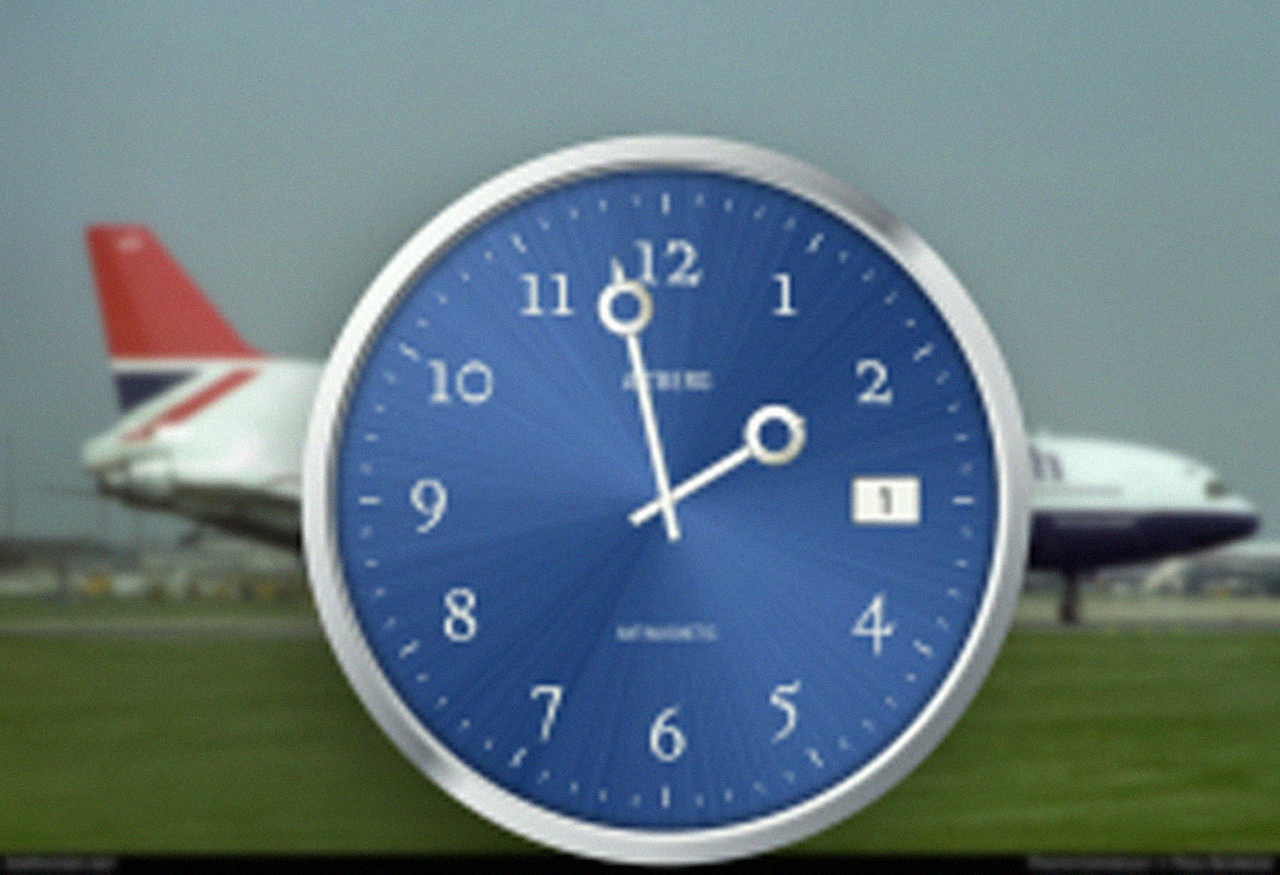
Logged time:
h=1 m=58
